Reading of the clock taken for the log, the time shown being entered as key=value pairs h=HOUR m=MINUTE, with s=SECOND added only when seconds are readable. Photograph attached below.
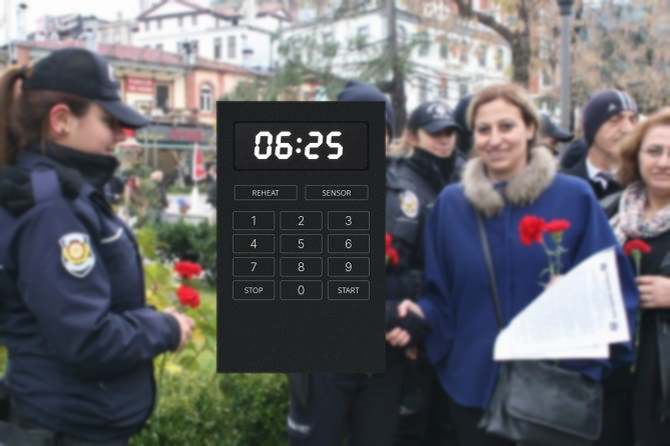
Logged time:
h=6 m=25
